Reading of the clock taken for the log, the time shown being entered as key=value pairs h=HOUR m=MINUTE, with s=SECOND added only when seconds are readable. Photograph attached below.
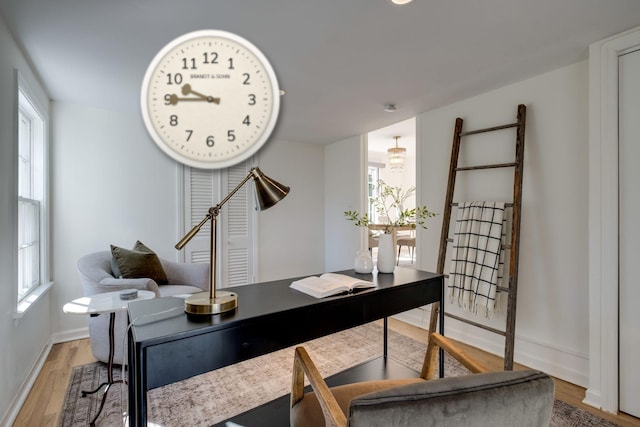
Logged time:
h=9 m=45
